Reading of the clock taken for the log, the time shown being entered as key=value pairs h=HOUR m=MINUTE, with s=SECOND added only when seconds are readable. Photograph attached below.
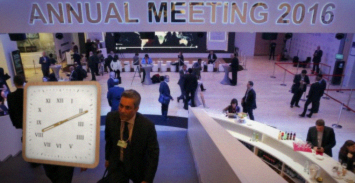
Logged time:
h=8 m=11
